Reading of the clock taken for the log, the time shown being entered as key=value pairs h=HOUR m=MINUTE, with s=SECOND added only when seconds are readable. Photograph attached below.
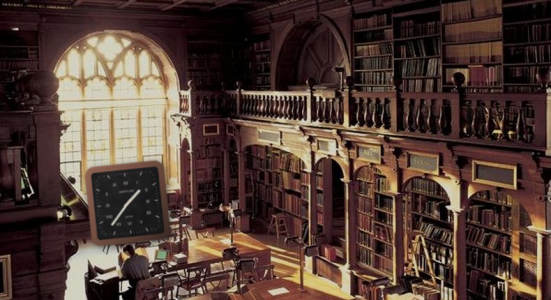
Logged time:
h=1 m=37
